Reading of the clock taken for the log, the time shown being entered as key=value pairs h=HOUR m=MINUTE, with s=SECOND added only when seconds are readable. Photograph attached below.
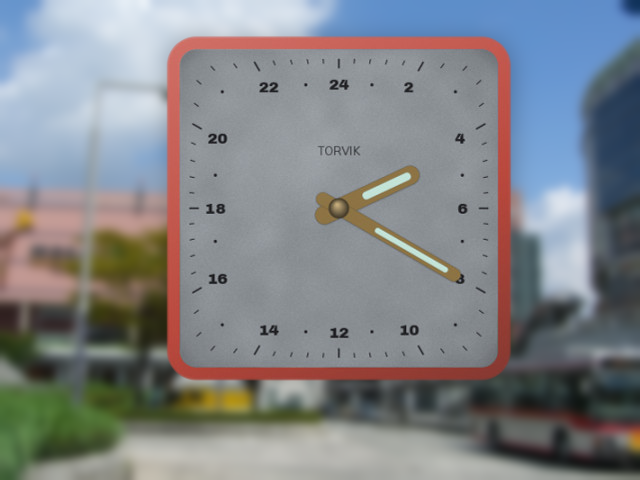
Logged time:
h=4 m=20
